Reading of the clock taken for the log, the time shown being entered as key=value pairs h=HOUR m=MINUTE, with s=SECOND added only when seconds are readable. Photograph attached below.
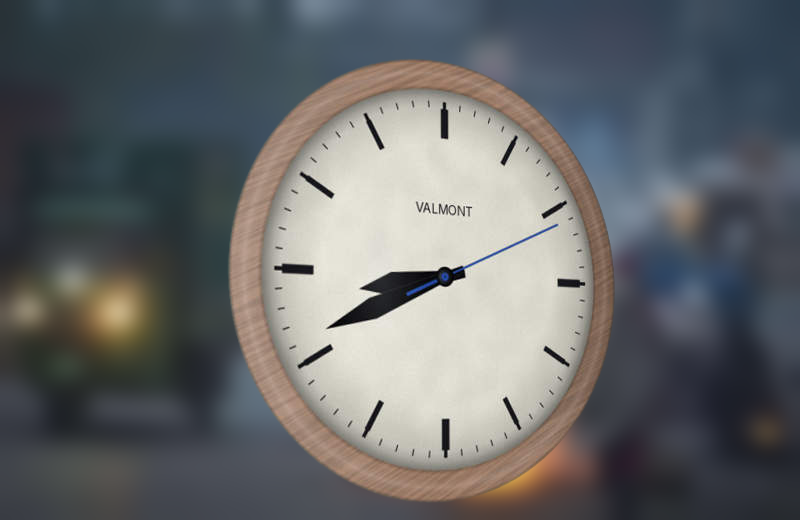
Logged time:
h=8 m=41 s=11
